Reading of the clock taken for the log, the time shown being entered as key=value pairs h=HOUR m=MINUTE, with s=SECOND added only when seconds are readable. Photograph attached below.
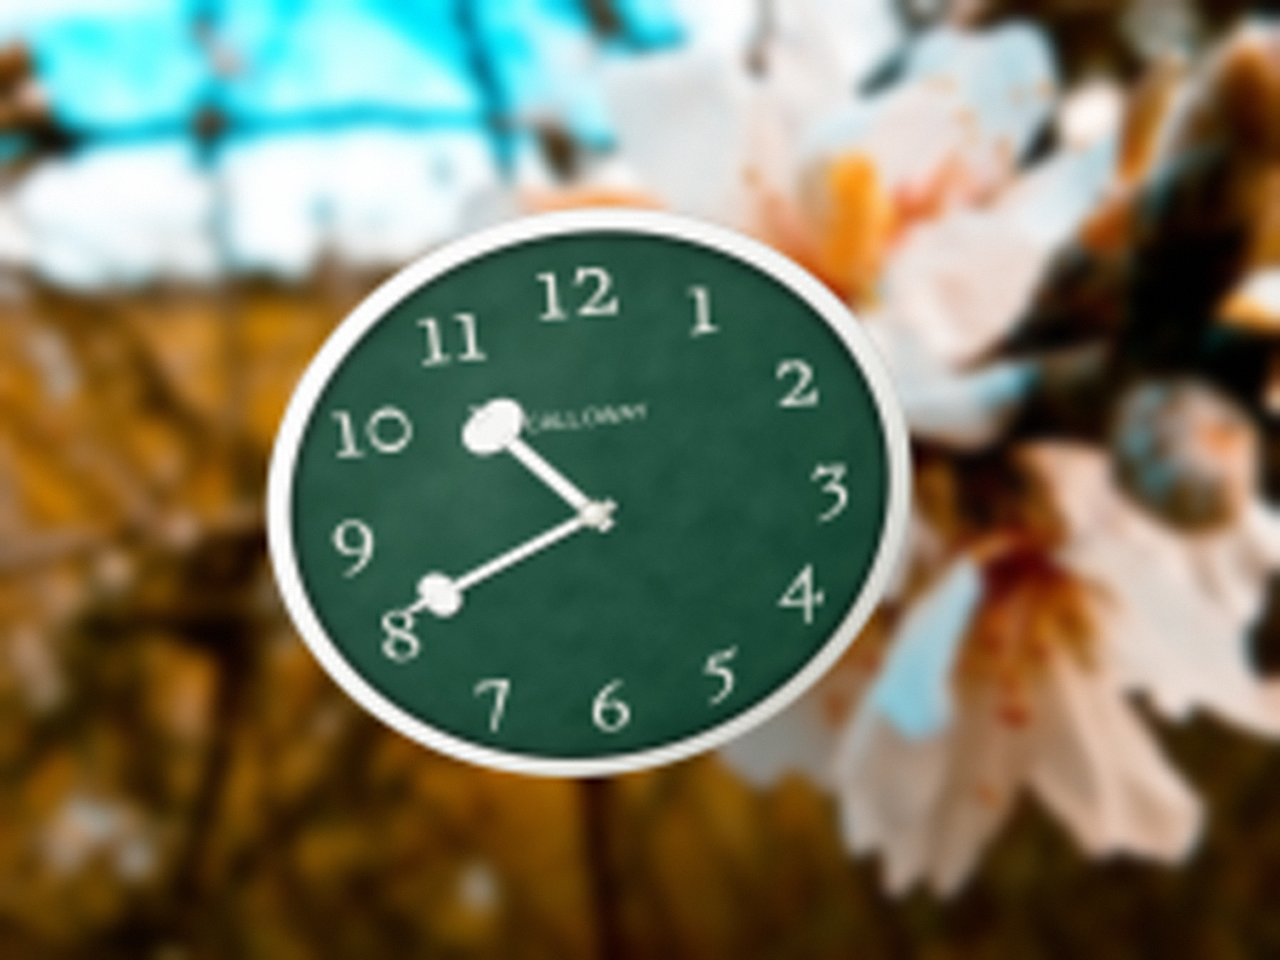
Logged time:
h=10 m=41
